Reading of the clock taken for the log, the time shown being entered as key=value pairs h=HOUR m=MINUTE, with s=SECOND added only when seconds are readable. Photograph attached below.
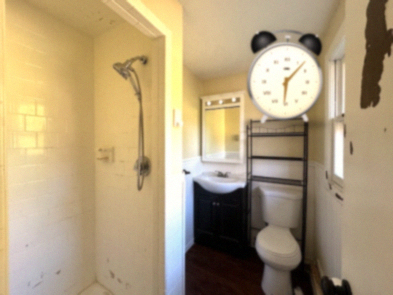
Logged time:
h=6 m=7
